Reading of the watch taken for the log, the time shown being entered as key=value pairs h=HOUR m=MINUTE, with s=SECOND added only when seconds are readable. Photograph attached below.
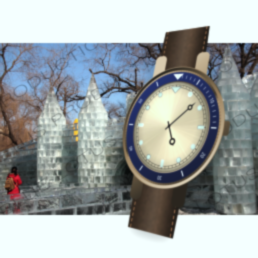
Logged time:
h=5 m=8
